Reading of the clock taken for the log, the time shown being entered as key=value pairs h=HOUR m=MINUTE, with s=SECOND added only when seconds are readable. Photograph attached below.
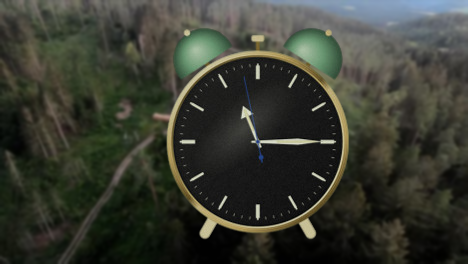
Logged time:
h=11 m=14 s=58
